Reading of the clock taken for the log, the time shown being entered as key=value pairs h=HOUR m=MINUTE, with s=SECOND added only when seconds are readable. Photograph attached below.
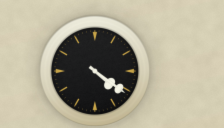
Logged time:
h=4 m=21
